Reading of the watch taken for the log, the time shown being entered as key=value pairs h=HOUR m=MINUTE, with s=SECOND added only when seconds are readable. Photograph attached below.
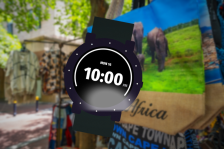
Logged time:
h=10 m=0
